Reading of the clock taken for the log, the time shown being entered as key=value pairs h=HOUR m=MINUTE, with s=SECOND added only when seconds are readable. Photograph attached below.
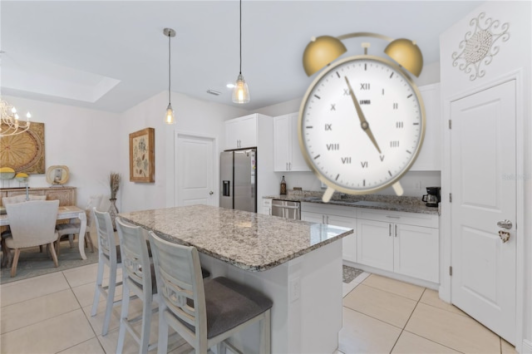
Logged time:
h=4 m=56
